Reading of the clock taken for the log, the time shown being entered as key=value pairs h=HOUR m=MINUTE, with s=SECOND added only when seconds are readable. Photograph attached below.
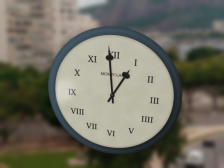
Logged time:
h=12 m=59
